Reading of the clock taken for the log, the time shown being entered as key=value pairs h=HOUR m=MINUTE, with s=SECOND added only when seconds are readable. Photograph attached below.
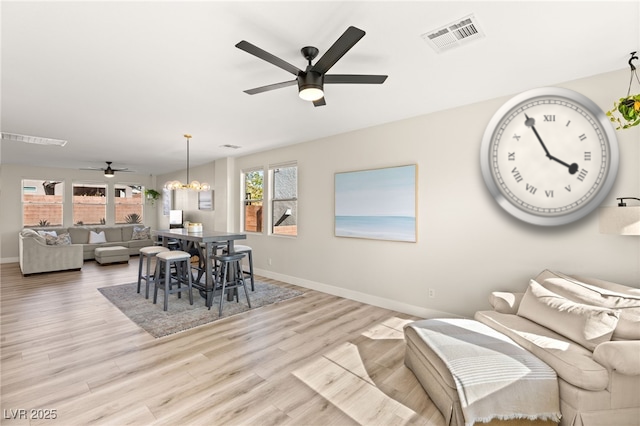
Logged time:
h=3 m=55
